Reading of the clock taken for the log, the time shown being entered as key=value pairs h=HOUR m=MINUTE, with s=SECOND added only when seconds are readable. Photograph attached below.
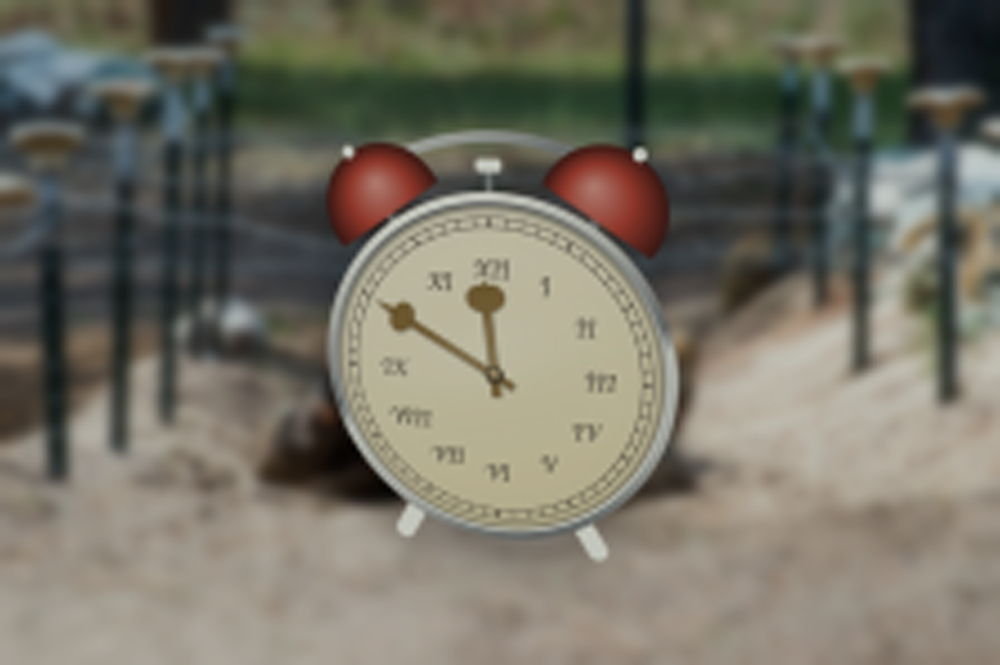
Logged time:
h=11 m=50
